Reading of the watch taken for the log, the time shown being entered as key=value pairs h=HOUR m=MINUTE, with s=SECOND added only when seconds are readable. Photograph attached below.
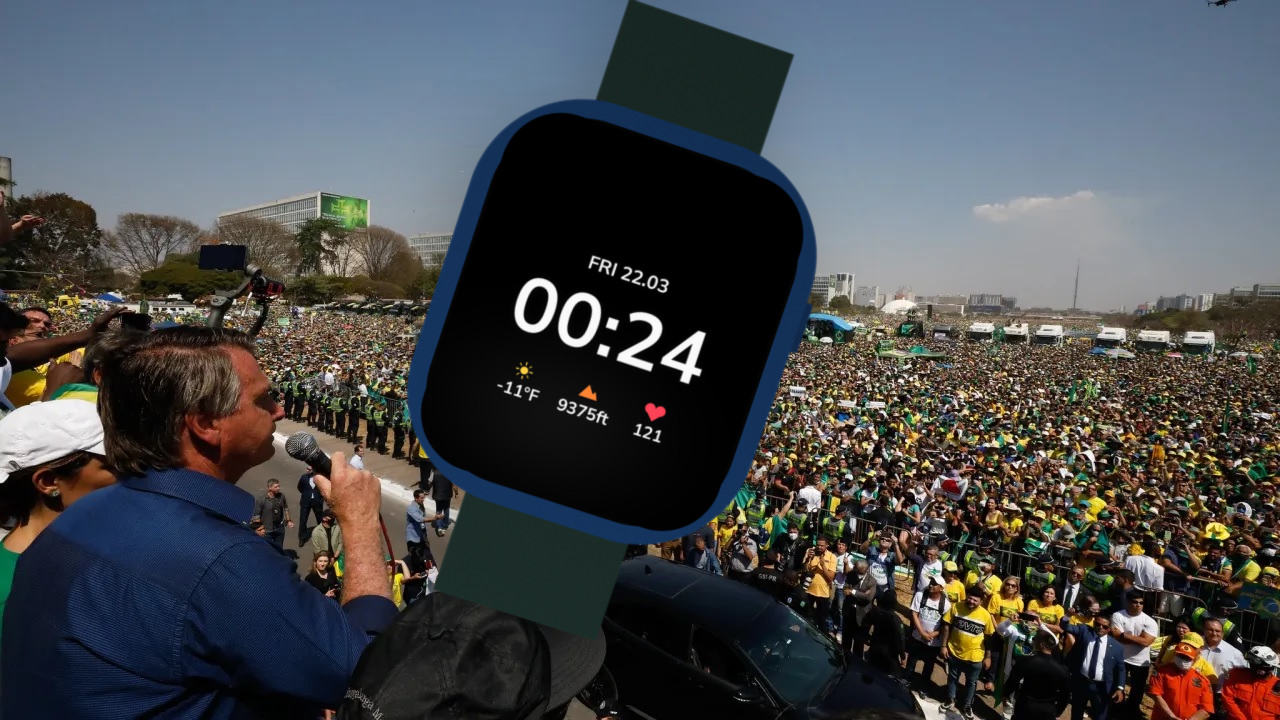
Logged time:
h=0 m=24
